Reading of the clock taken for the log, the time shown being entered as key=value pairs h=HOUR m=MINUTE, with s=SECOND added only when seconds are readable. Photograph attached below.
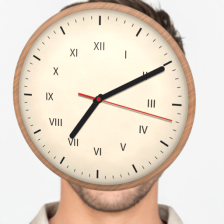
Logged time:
h=7 m=10 s=17
